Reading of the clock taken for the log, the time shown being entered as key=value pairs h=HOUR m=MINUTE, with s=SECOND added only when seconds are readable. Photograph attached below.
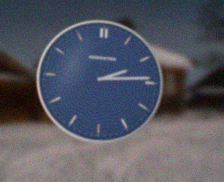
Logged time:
h=2 m=14
